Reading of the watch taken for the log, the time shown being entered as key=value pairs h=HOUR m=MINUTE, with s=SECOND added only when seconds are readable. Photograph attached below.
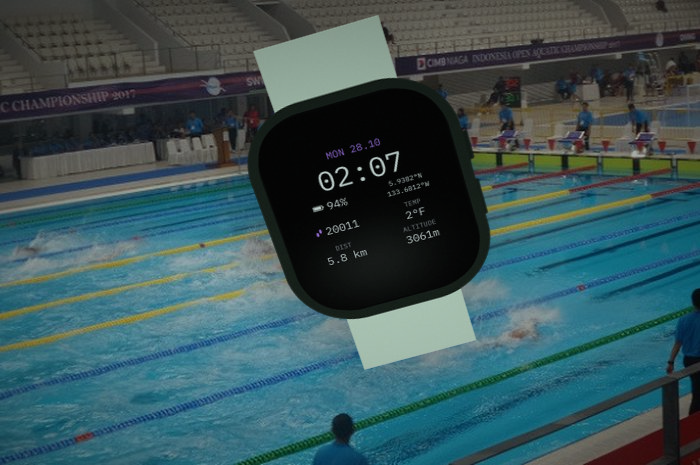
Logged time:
h=2 m=7
